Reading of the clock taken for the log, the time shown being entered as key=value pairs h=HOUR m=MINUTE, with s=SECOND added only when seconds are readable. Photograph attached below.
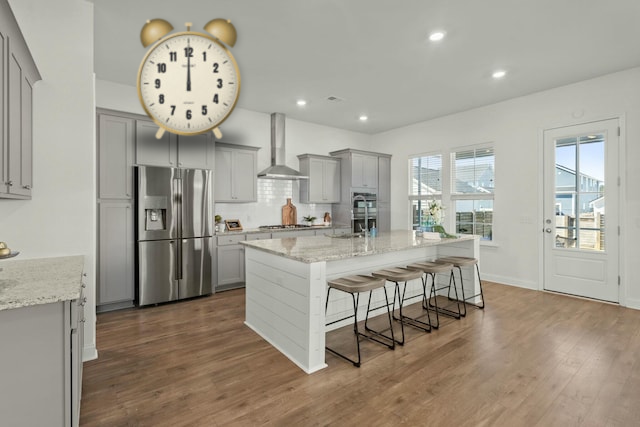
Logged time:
h=12 m=0
